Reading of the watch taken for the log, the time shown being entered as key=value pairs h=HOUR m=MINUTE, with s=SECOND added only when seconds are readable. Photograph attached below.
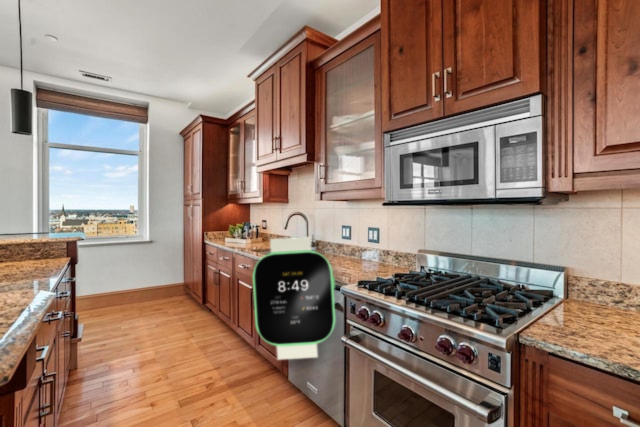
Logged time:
h=8 m=49
